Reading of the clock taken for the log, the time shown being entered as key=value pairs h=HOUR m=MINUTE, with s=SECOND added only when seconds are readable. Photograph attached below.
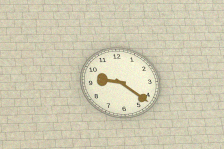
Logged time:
h=9 m=22
